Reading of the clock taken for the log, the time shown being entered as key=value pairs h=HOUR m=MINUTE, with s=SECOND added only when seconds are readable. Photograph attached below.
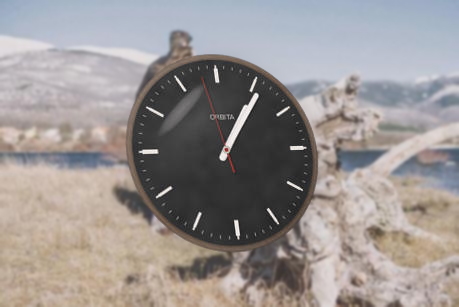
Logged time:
h=1 m=5 s=58
